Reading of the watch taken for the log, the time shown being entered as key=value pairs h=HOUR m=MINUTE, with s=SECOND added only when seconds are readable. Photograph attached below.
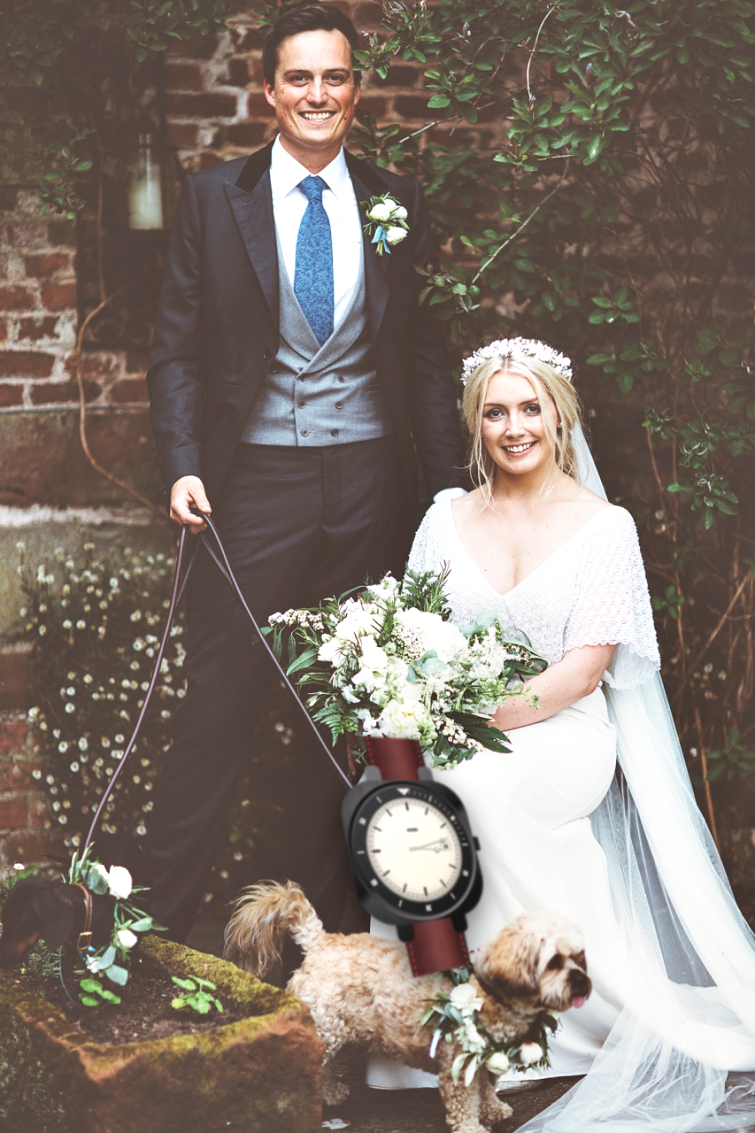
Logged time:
h=3 m=13
